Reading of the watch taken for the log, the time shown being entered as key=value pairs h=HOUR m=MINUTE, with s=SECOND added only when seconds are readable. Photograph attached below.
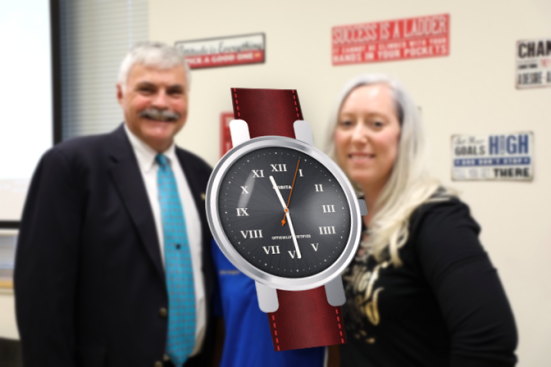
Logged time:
h=11 m=29 s=4
